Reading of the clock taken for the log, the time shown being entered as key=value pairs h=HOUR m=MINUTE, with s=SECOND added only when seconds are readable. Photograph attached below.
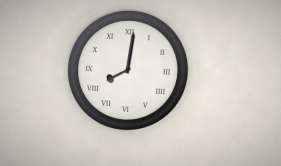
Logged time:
h=8 m=1
